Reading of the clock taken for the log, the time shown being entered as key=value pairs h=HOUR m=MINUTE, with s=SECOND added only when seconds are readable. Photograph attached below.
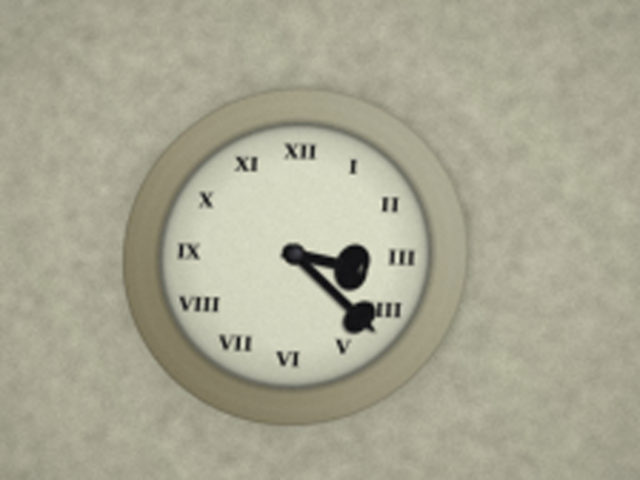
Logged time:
h=3 m=22
